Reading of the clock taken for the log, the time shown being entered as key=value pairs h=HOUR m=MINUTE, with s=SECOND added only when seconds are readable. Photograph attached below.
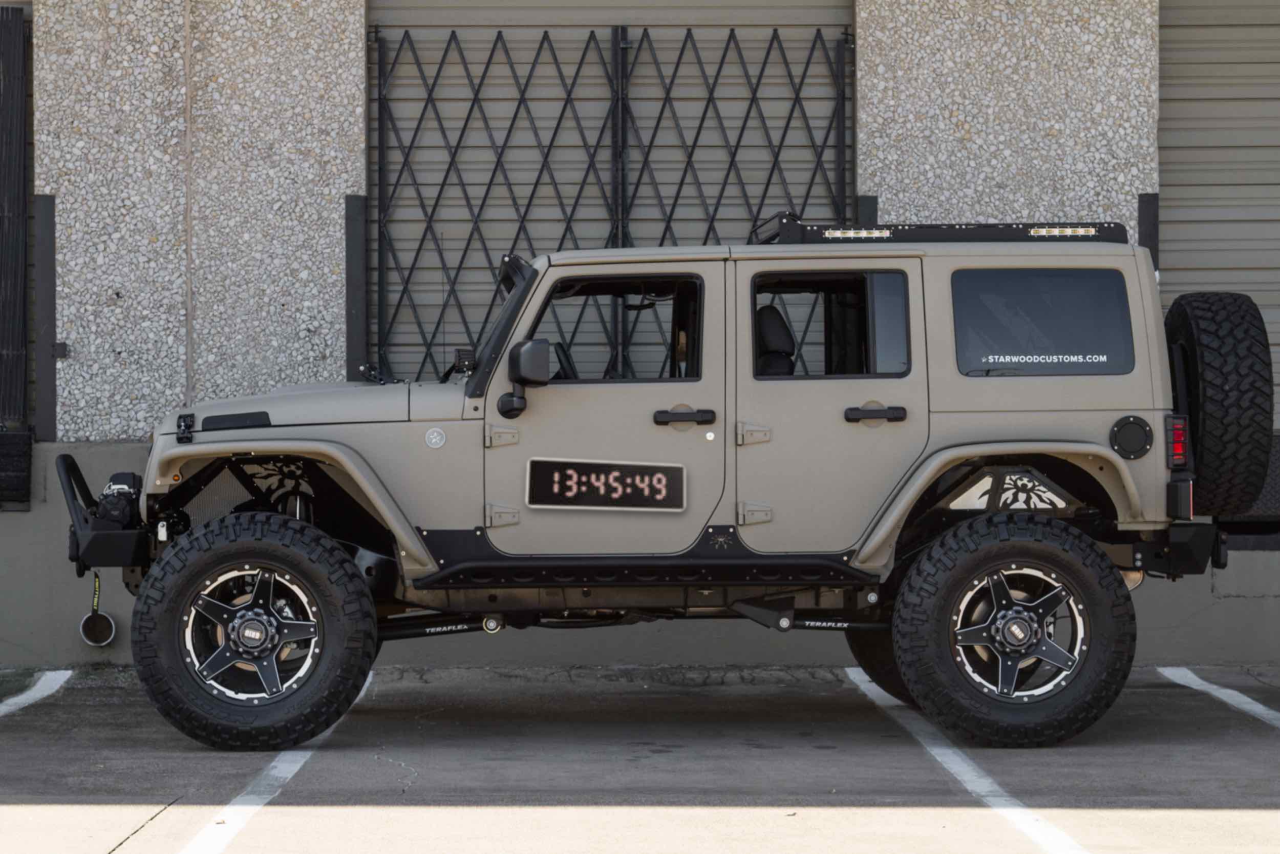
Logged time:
h=13 m=45 s=49
